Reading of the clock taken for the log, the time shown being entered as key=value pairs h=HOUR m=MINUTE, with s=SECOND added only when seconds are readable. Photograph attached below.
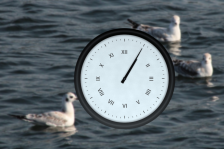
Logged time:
h=1 m=5
